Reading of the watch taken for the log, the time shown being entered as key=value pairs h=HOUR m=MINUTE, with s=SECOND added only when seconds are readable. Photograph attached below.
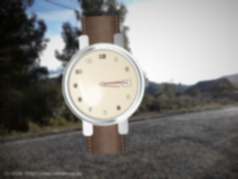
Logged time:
h=3 m=15
